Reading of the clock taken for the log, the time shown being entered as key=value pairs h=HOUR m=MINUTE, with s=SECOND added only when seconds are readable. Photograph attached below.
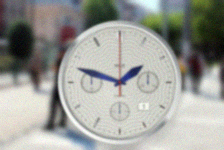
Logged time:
h=1 m=48
